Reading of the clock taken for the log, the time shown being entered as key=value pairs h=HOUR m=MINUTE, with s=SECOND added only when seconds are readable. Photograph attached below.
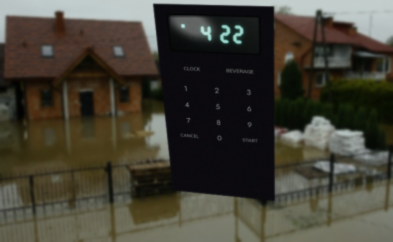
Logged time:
h=4 m=22
